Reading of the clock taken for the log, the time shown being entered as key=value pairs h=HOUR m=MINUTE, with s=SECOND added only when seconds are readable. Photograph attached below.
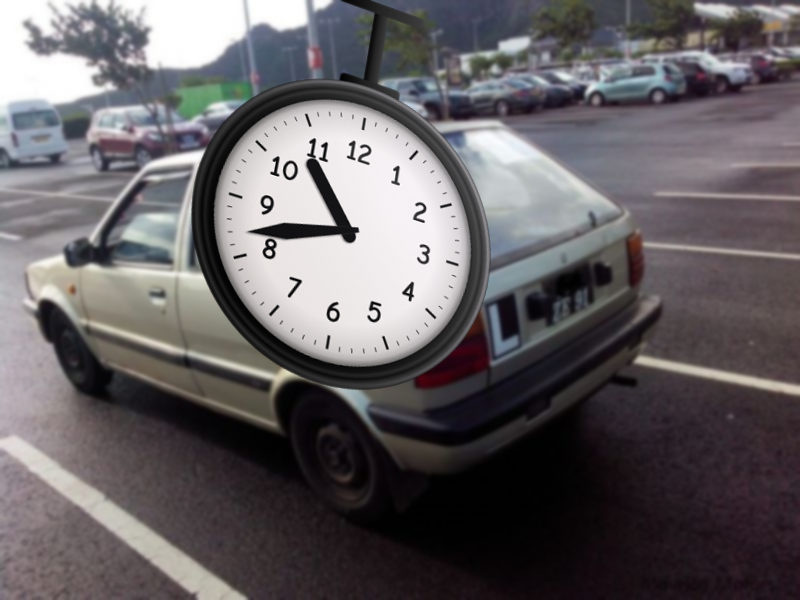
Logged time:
h=10 m=42
